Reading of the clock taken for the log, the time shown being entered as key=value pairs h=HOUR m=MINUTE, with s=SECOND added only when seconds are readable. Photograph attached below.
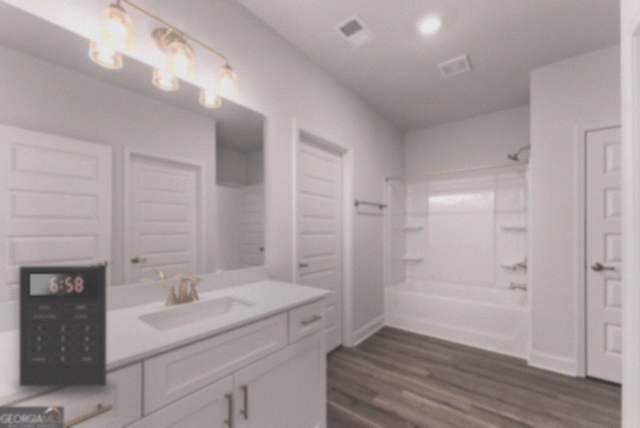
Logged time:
h=6 m=58
